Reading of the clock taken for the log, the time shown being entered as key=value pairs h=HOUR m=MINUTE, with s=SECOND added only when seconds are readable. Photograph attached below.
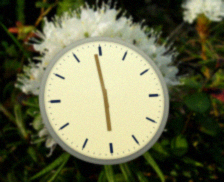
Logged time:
h=5 m=59
